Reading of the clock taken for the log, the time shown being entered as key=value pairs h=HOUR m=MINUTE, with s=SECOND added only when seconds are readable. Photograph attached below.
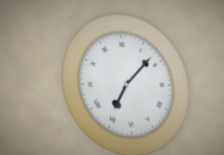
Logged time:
h=7 m=8
